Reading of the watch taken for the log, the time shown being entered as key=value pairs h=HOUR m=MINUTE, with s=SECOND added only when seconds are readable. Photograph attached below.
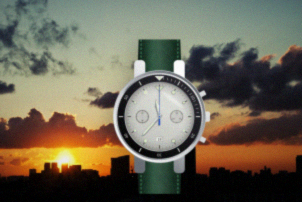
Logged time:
h=11 m=37
